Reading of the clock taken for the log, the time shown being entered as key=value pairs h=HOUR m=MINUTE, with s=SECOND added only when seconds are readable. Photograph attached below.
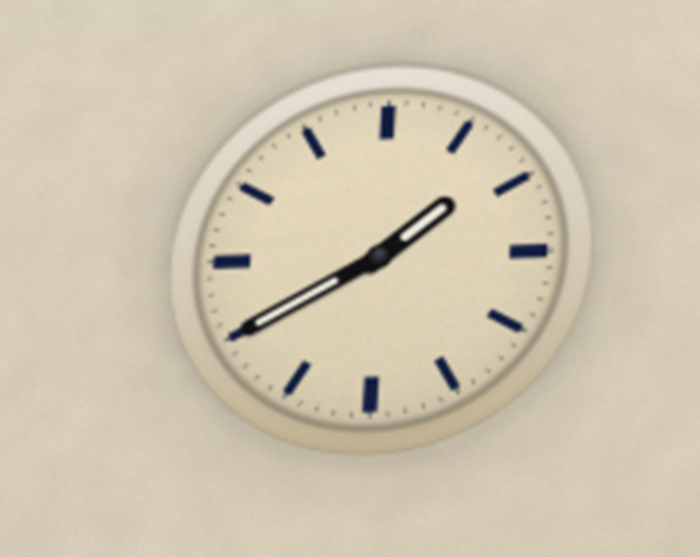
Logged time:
h=1 m=40
